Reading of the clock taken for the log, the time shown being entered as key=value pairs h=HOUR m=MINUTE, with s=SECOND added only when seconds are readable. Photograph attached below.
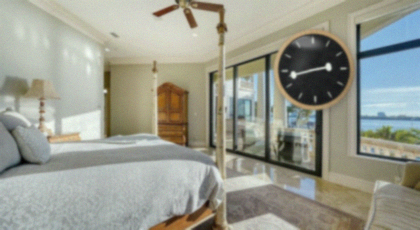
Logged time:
h=2 m=43
